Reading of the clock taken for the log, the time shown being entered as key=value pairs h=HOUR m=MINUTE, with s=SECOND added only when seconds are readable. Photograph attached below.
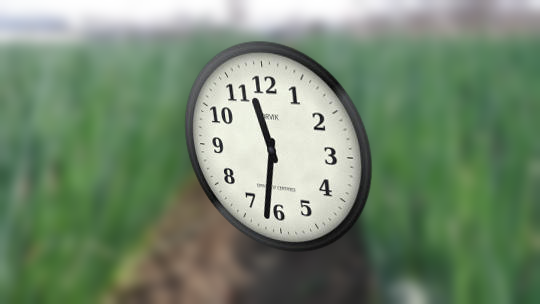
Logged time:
h=11 m=32
